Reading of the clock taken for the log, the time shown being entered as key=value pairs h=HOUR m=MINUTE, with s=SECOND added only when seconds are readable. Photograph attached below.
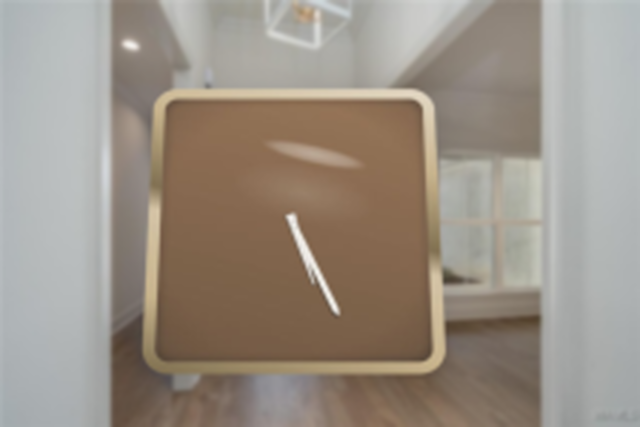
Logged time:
h=5 m=26
